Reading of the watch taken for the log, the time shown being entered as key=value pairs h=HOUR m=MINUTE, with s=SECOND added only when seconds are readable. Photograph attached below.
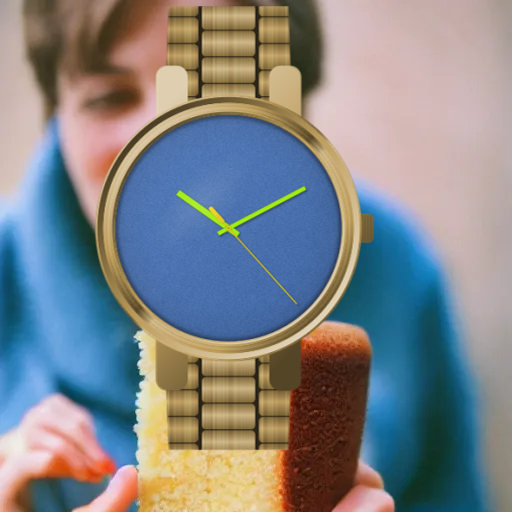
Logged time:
h=10 m=10 s=23
